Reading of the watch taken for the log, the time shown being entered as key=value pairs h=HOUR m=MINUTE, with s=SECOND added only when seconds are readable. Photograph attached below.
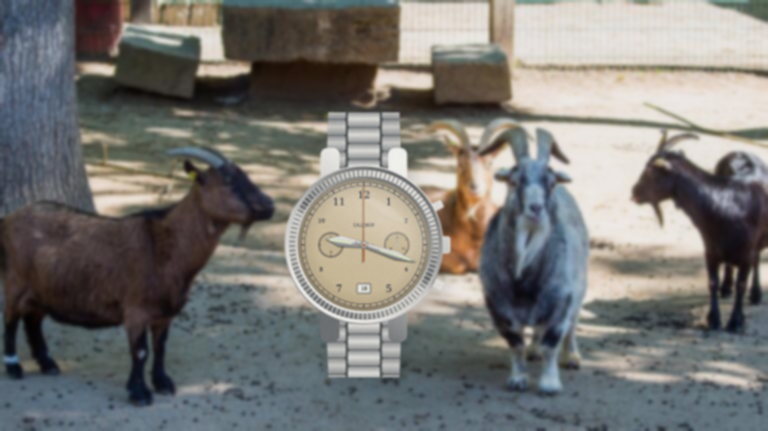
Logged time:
h=9 m=18
